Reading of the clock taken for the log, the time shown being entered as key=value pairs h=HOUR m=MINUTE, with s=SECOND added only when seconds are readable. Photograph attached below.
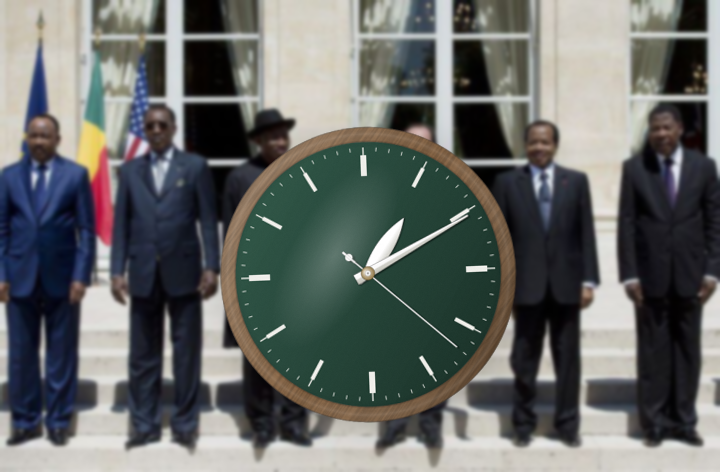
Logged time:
h=1 m=10 s=22
